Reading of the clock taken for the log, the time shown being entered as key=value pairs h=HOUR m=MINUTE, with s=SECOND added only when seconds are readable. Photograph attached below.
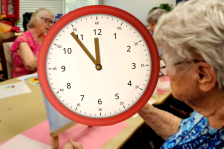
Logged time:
h=11 m=54
